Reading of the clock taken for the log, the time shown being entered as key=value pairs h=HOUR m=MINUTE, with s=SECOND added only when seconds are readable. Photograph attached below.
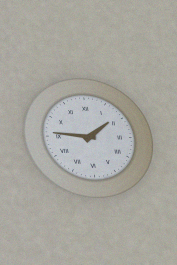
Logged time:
h=1 m=46
